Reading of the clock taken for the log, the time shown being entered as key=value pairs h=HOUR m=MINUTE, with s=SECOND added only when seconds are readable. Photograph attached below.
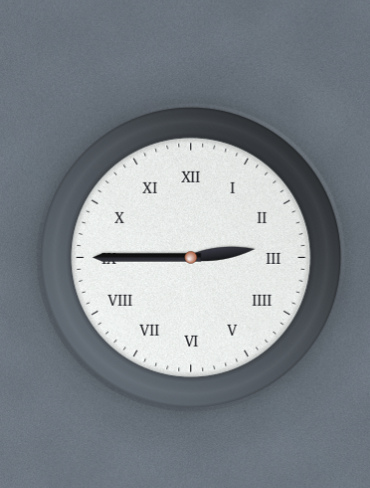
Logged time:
h=2 m=45
